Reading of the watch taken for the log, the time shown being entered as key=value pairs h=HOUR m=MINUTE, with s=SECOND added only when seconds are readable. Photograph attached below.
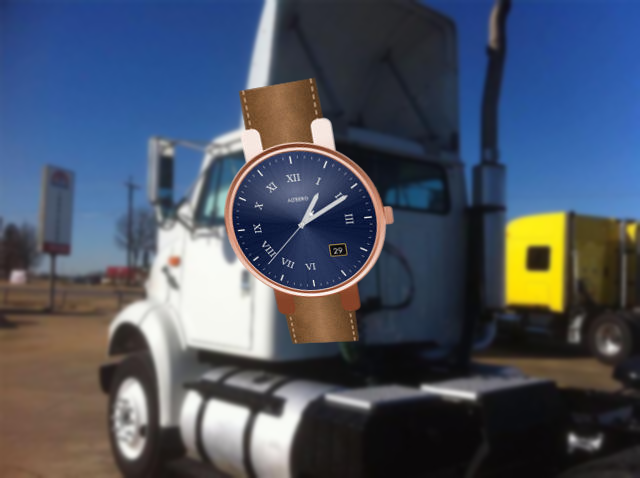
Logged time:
h=1 m=10 s=38
